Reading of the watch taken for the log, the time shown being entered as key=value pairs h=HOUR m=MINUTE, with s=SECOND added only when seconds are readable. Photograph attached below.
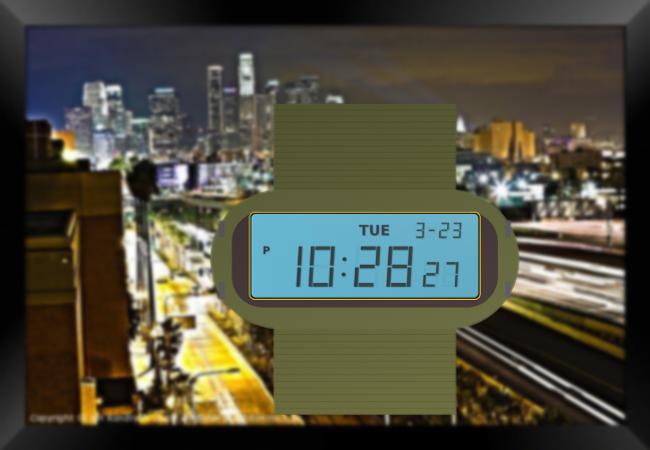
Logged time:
h=10 m=28 s=27
